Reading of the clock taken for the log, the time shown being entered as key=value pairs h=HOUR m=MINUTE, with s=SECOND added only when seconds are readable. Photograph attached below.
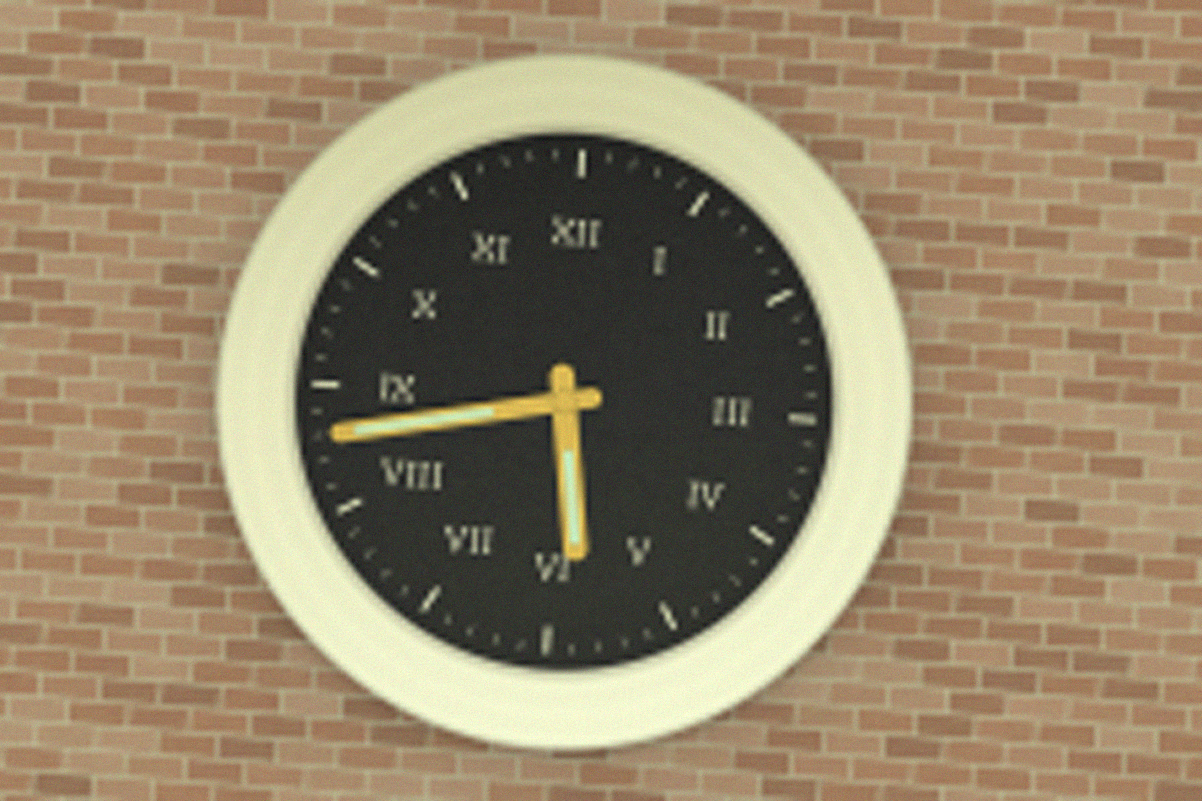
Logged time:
h=5 m=43
